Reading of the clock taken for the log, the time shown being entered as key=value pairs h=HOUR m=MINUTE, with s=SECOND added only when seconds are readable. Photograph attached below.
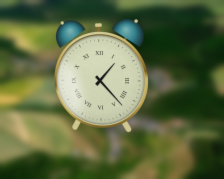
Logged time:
h=1 m=23
